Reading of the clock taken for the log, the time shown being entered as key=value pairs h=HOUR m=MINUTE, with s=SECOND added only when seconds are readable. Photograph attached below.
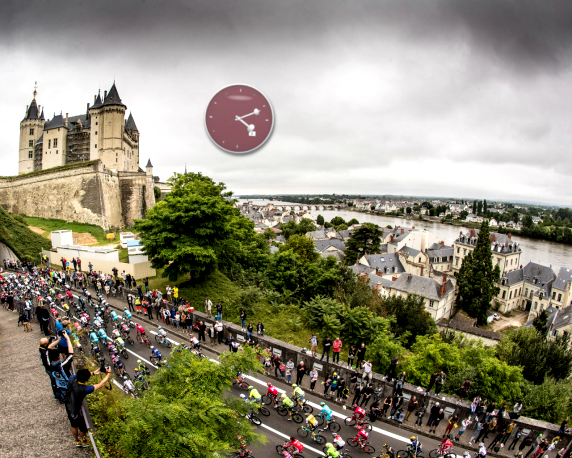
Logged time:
h=4 m=11
